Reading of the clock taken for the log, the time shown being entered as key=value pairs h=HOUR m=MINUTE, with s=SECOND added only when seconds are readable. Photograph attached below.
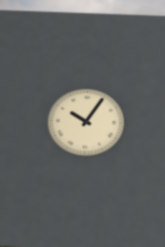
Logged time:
h=10 m=5
